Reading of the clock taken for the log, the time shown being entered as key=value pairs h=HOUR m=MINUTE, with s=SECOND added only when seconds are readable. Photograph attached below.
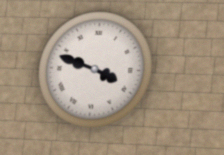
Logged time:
h=3 m=48
